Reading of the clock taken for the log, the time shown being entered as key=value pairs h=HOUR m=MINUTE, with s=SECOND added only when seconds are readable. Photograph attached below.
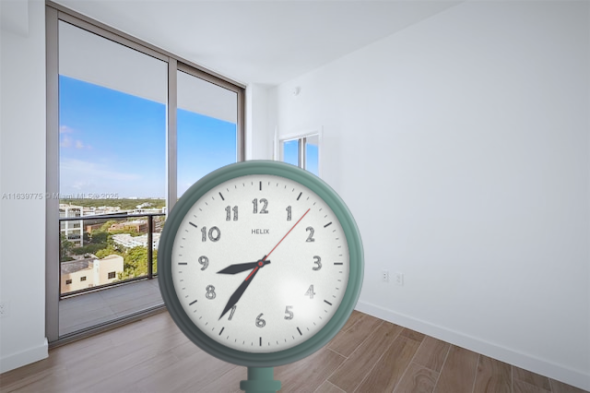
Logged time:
h=8 m=36 s=7
